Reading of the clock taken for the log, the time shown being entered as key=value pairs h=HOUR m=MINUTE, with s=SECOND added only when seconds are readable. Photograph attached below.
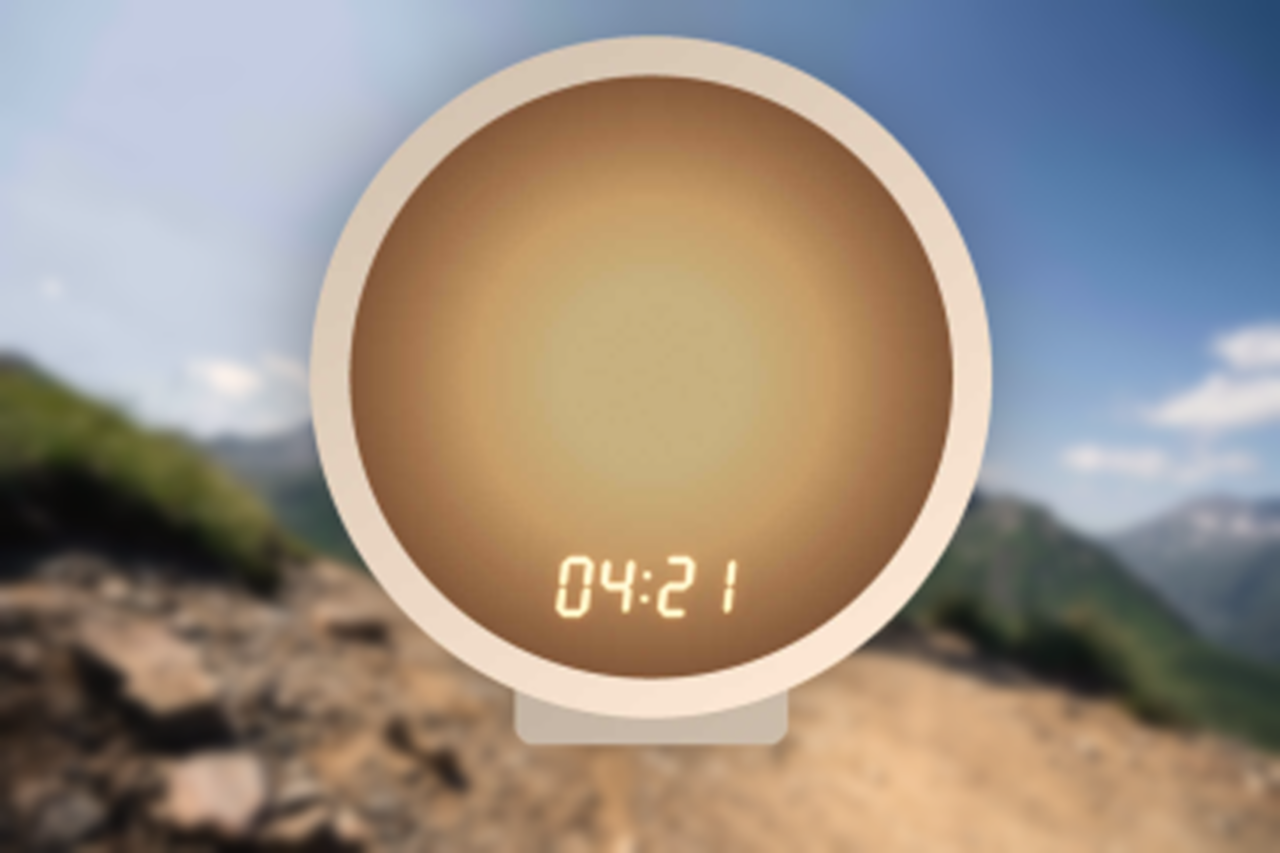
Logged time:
h=4 m=21
